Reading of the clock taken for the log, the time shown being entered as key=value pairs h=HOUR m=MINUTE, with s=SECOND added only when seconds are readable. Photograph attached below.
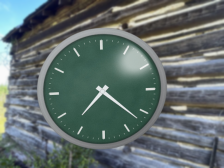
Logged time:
h=7 m=22
